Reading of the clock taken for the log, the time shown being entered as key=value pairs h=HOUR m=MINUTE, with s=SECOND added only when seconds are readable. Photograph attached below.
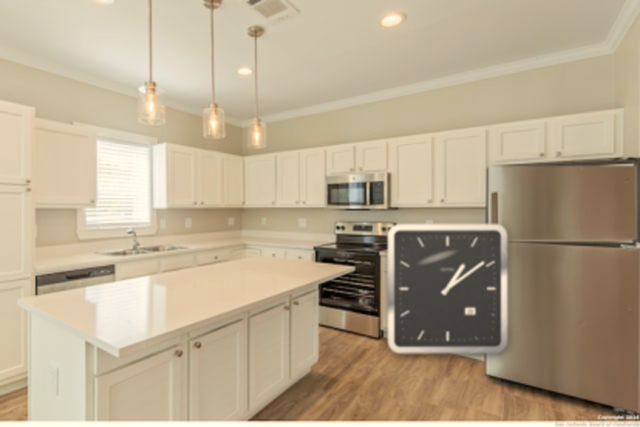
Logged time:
h=1 m=9
